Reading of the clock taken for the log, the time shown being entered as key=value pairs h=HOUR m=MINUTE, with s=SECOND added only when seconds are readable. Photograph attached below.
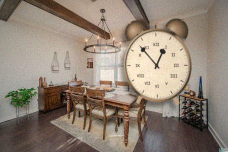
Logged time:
h=12 m=53
